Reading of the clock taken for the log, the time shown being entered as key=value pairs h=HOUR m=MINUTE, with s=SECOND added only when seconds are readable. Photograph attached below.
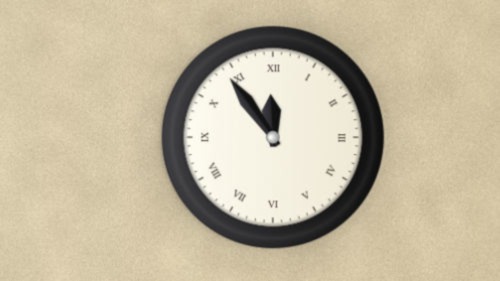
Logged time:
h=11 m=54
